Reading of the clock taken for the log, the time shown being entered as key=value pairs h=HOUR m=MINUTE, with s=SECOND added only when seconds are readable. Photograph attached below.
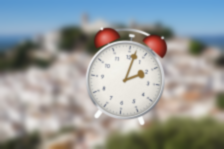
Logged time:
h=2 m=2
